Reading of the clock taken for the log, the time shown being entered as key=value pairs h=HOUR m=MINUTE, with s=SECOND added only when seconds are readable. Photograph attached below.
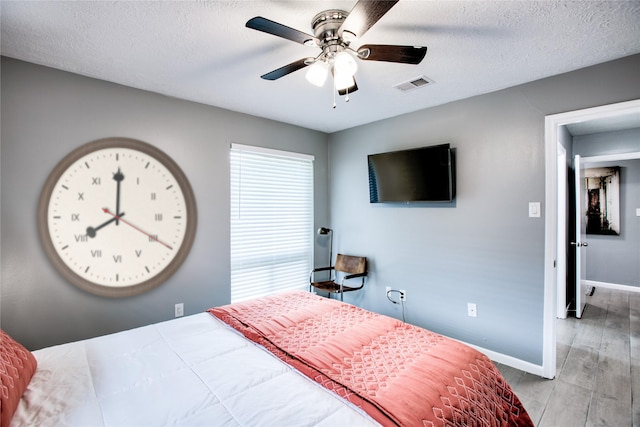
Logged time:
h=8 m=0 s=20
